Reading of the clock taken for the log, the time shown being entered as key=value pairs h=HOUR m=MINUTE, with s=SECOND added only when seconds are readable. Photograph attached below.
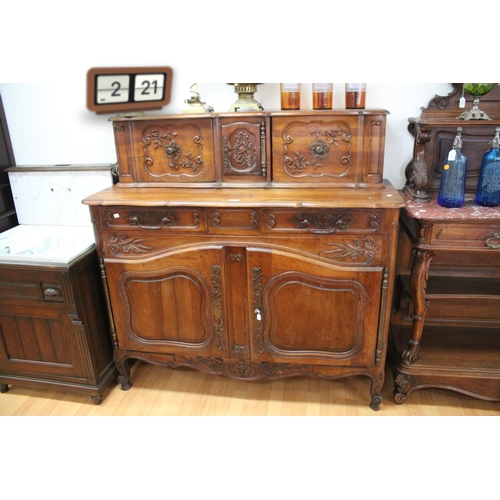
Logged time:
h=2 m=21
